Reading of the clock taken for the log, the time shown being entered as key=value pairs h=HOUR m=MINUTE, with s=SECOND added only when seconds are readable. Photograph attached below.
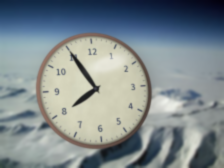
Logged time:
h=7 m=55
